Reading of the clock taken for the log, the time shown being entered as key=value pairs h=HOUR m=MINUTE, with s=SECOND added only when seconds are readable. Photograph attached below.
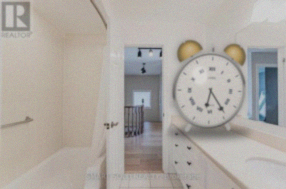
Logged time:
h=6 m=24
